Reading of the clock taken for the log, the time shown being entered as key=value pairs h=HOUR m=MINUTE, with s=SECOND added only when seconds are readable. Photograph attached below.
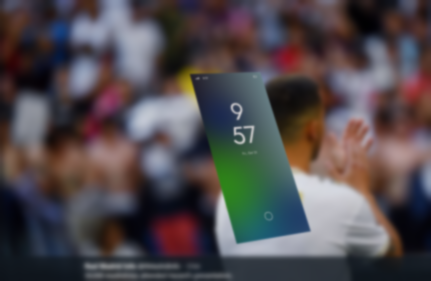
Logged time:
h=9 m=57
